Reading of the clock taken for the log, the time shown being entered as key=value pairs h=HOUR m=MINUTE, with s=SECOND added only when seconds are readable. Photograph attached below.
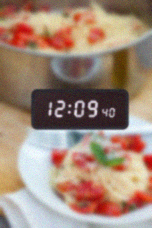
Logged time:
h=12 m=9
